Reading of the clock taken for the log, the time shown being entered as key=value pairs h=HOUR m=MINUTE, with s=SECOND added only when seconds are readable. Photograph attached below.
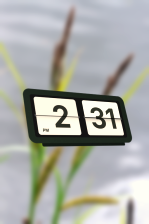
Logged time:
h=2 m=31
